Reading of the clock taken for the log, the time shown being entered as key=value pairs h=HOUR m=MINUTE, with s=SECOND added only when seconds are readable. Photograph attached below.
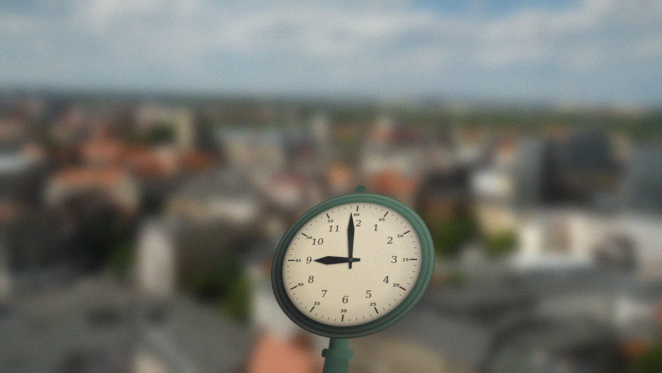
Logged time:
h=8 m=59
